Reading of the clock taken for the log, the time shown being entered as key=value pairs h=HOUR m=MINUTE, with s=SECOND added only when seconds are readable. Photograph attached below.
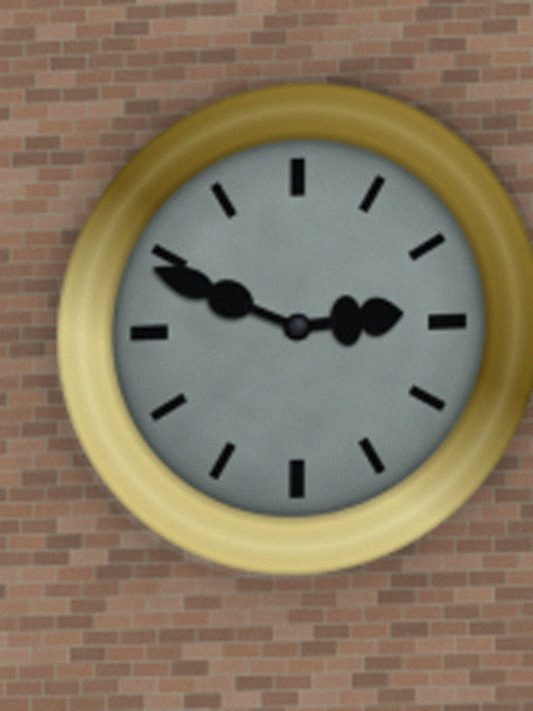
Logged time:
h=2 m=49
